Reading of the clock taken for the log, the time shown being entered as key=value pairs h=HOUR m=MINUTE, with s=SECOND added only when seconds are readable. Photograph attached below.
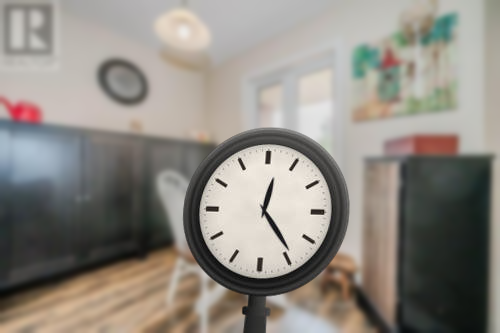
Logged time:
h=12 m=24
